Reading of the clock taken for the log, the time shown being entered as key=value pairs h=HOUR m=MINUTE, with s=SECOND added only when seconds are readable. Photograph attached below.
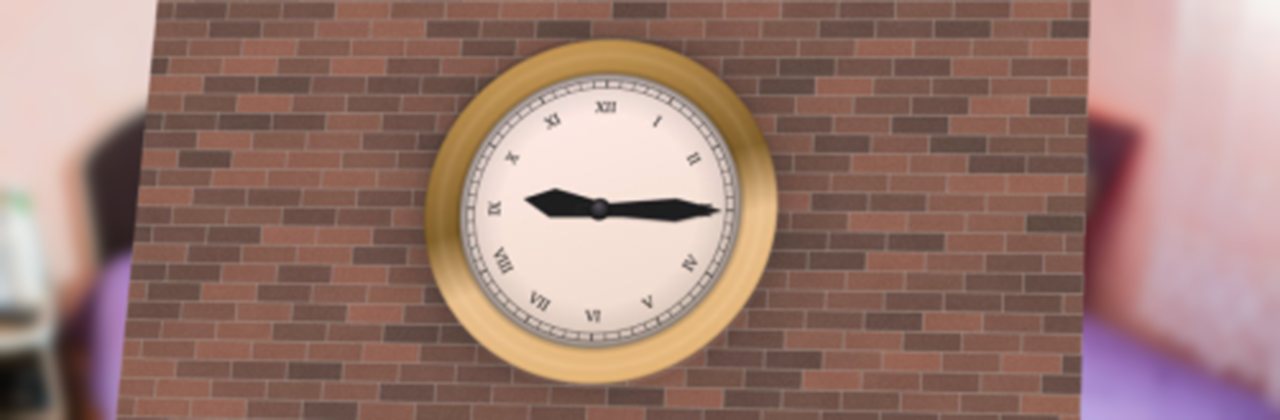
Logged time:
h=9 m=15
